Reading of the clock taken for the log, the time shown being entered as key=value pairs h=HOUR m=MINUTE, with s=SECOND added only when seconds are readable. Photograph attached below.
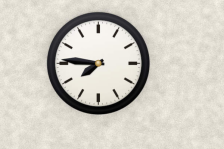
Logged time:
h=7 m=46
